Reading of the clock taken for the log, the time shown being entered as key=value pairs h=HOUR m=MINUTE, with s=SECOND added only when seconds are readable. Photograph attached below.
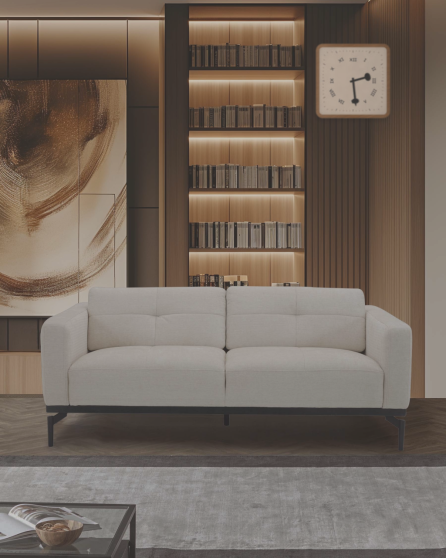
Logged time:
h=2 m=29
